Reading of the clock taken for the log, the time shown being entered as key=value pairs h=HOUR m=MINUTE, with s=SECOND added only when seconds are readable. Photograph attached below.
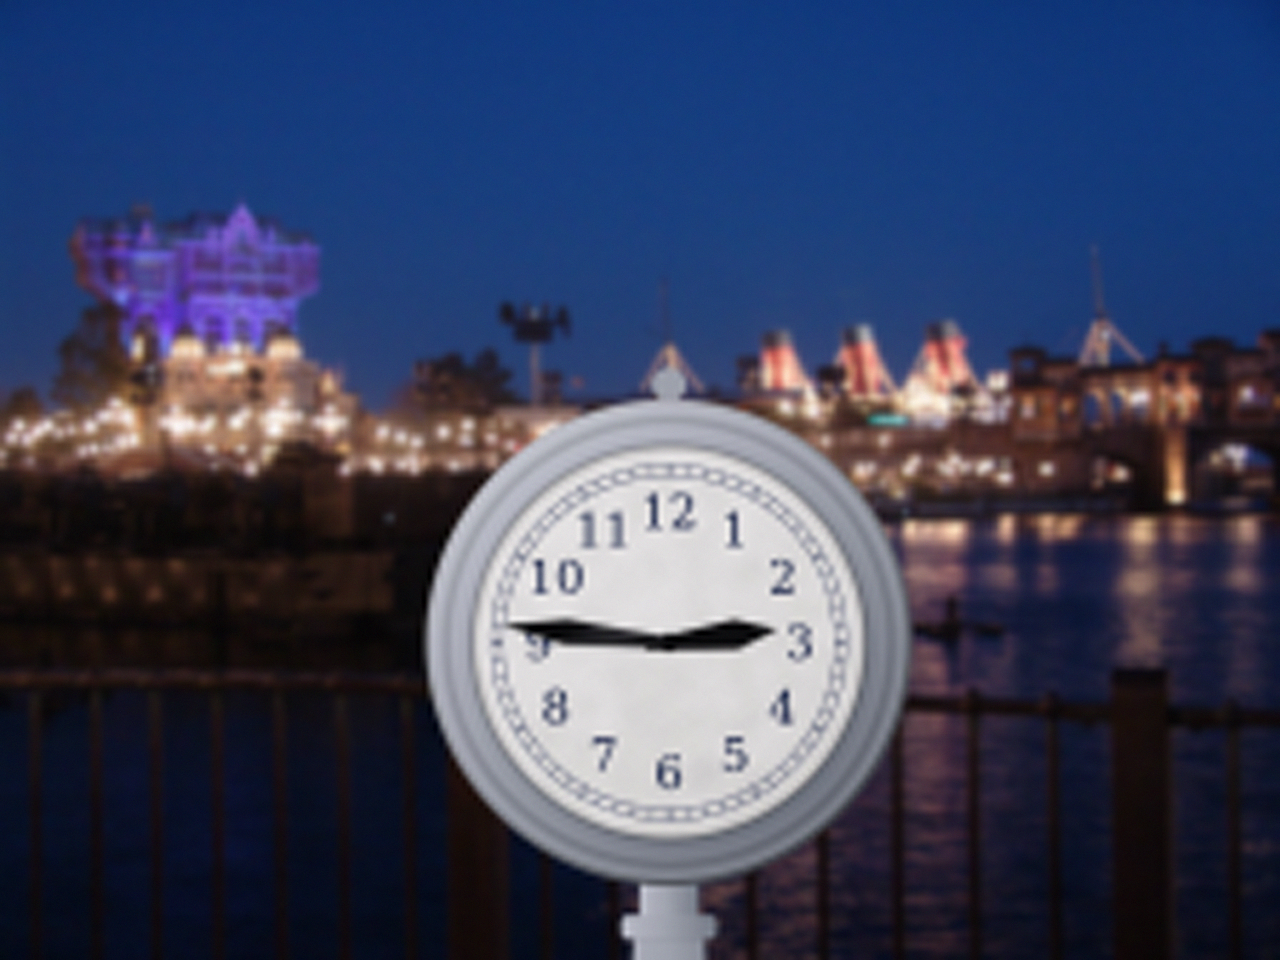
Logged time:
h=2 m=46
